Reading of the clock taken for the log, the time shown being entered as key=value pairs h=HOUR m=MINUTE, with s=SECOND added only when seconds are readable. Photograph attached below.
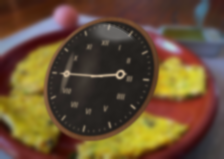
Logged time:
h=2 m=45
